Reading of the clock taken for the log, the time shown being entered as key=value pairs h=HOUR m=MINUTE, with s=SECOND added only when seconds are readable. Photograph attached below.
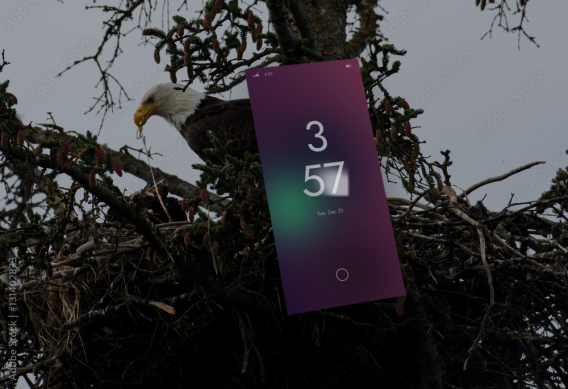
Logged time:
h=3 m=57
